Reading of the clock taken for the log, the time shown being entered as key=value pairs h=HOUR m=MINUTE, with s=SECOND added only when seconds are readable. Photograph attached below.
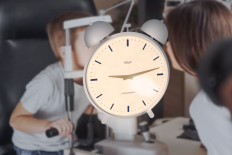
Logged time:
h=9 m=13
